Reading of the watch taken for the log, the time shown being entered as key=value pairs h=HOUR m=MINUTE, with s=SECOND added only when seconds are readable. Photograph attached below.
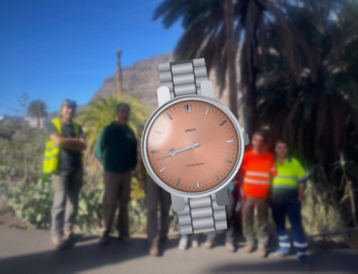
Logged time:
h=8 m=43
